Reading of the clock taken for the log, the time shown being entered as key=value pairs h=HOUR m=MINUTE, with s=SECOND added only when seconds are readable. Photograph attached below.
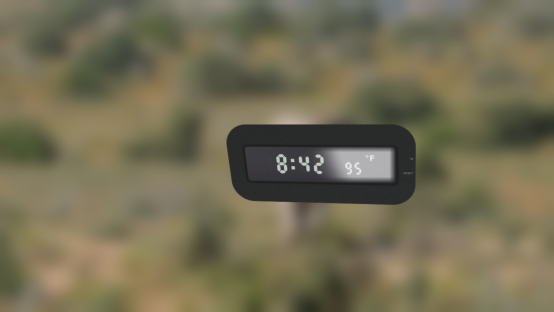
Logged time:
h=8 m=42
